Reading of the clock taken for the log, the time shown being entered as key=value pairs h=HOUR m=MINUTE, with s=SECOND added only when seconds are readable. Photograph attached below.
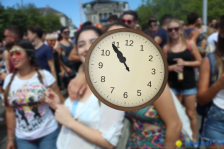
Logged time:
h=10 m=54
